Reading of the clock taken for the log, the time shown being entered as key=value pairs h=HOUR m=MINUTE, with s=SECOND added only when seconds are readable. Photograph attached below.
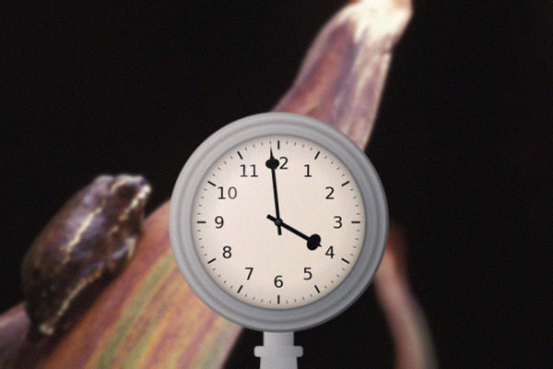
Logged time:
h=3 m=59
